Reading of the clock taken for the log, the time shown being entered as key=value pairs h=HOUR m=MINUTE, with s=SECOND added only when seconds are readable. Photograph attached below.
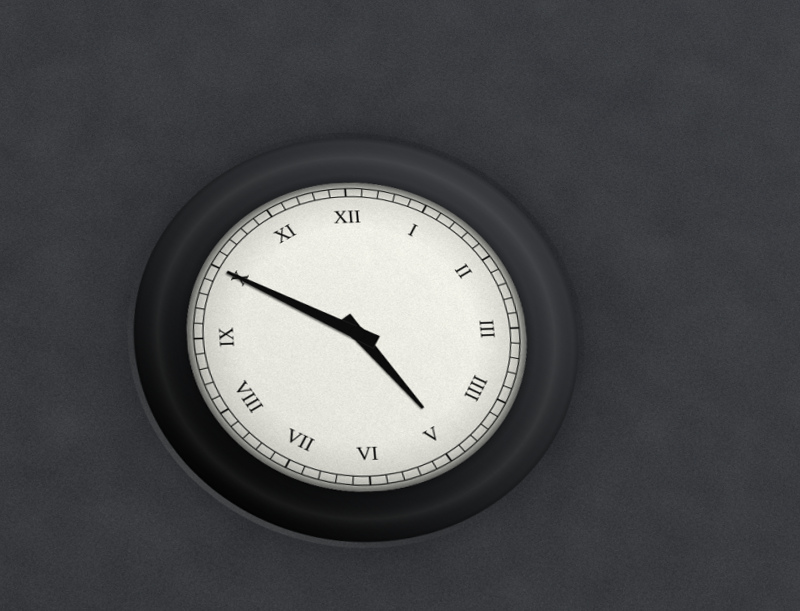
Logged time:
h=4 m=50
